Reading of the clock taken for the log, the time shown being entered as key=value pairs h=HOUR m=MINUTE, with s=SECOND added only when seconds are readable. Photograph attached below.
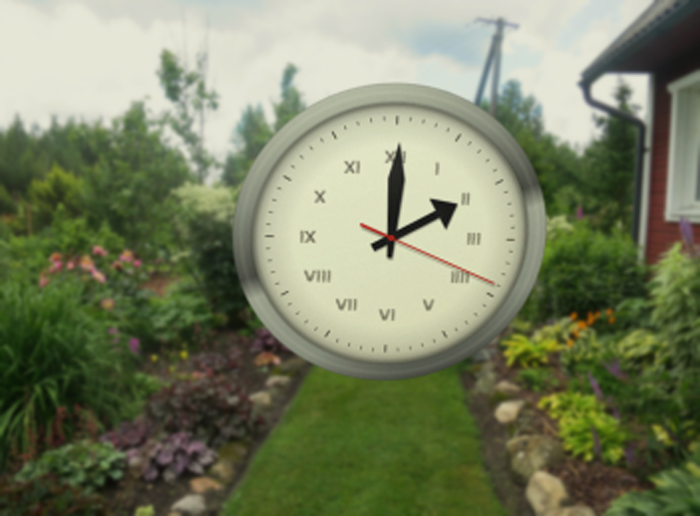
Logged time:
h=2 m=0 s=19
